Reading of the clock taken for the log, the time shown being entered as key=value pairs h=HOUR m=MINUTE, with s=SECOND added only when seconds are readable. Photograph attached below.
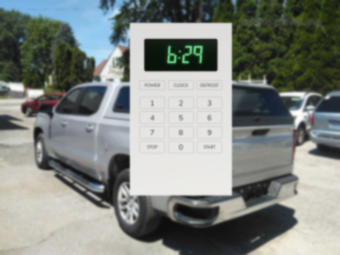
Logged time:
h=6 m=29
